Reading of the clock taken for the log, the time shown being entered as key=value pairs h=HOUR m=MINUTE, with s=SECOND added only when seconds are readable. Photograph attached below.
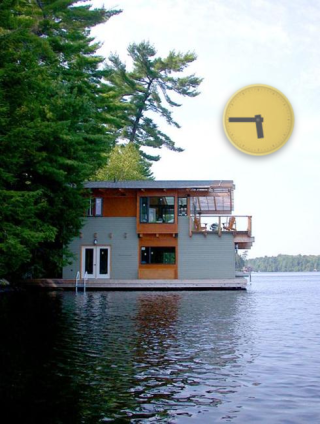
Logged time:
h=5 m=45
